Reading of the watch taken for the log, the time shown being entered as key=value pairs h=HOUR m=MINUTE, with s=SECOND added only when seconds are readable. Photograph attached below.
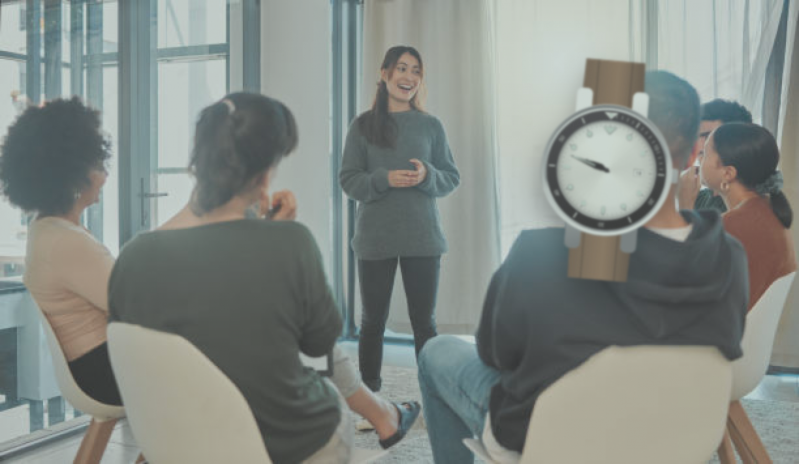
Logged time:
h=9 m=48
